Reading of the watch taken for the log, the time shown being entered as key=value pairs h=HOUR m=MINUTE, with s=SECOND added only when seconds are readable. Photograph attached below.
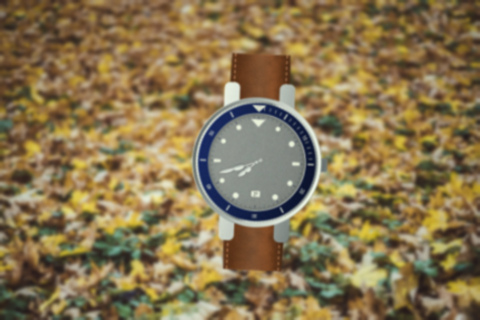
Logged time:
h=7 m=42
